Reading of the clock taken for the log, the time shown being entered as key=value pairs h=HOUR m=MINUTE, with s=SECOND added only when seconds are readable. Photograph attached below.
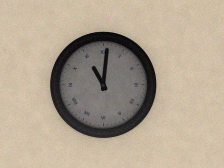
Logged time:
h=11 m=1
